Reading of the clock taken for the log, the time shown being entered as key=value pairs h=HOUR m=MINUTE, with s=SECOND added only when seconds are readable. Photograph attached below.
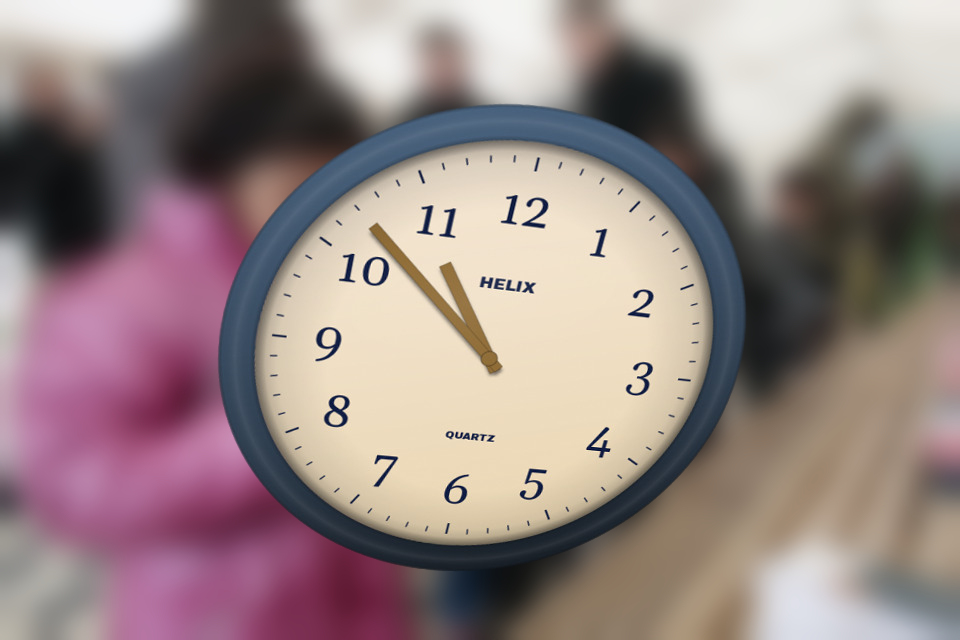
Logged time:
h=10 m=52
